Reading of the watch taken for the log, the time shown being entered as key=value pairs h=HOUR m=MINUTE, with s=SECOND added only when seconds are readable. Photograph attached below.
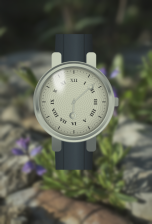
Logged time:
h=6 m=8
